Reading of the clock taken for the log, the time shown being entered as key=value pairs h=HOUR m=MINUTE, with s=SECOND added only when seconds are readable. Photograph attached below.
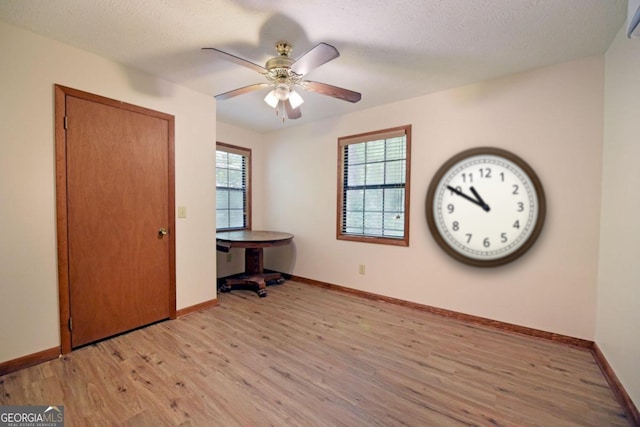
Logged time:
h=10 m=50
